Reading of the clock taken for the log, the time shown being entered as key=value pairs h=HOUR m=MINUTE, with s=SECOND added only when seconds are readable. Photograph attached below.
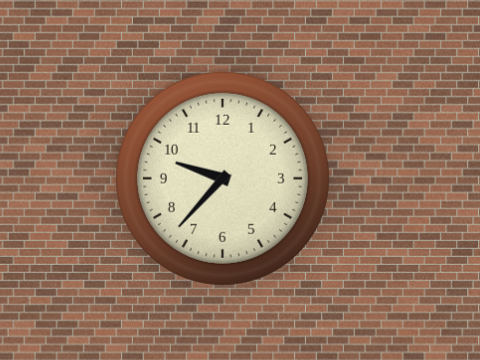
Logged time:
h=9 m=37
